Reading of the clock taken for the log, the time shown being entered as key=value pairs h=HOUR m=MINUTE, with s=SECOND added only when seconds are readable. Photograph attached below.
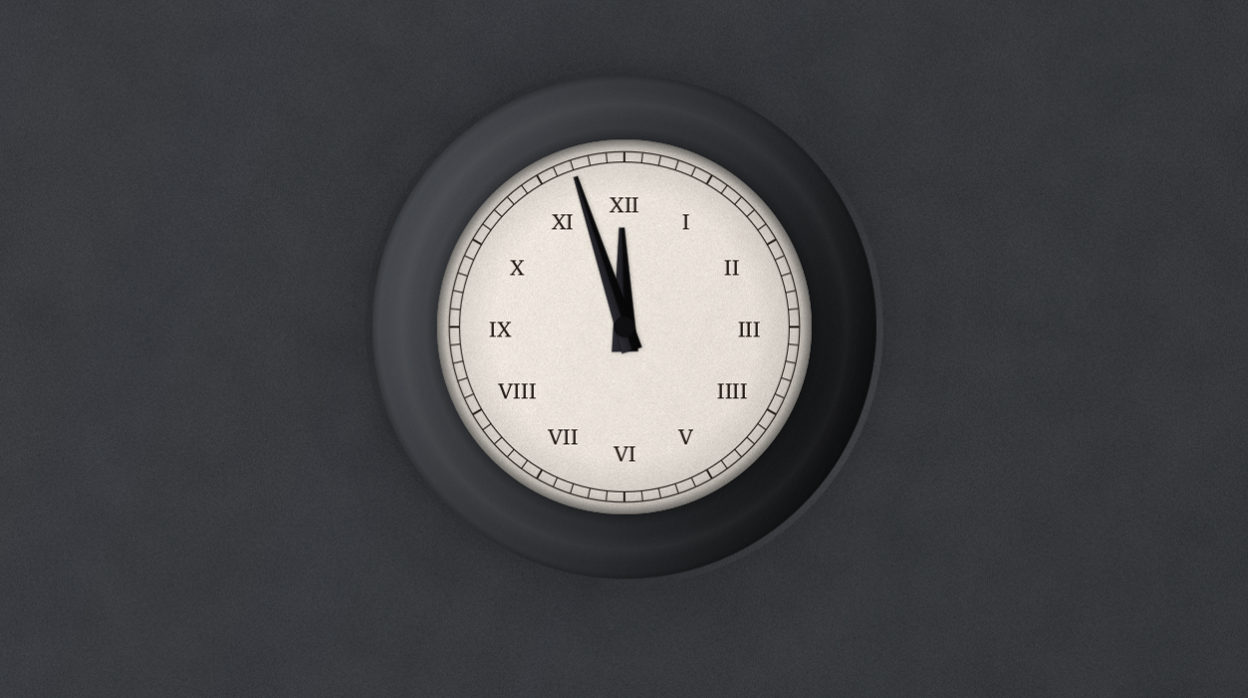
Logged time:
h=11 m=57
